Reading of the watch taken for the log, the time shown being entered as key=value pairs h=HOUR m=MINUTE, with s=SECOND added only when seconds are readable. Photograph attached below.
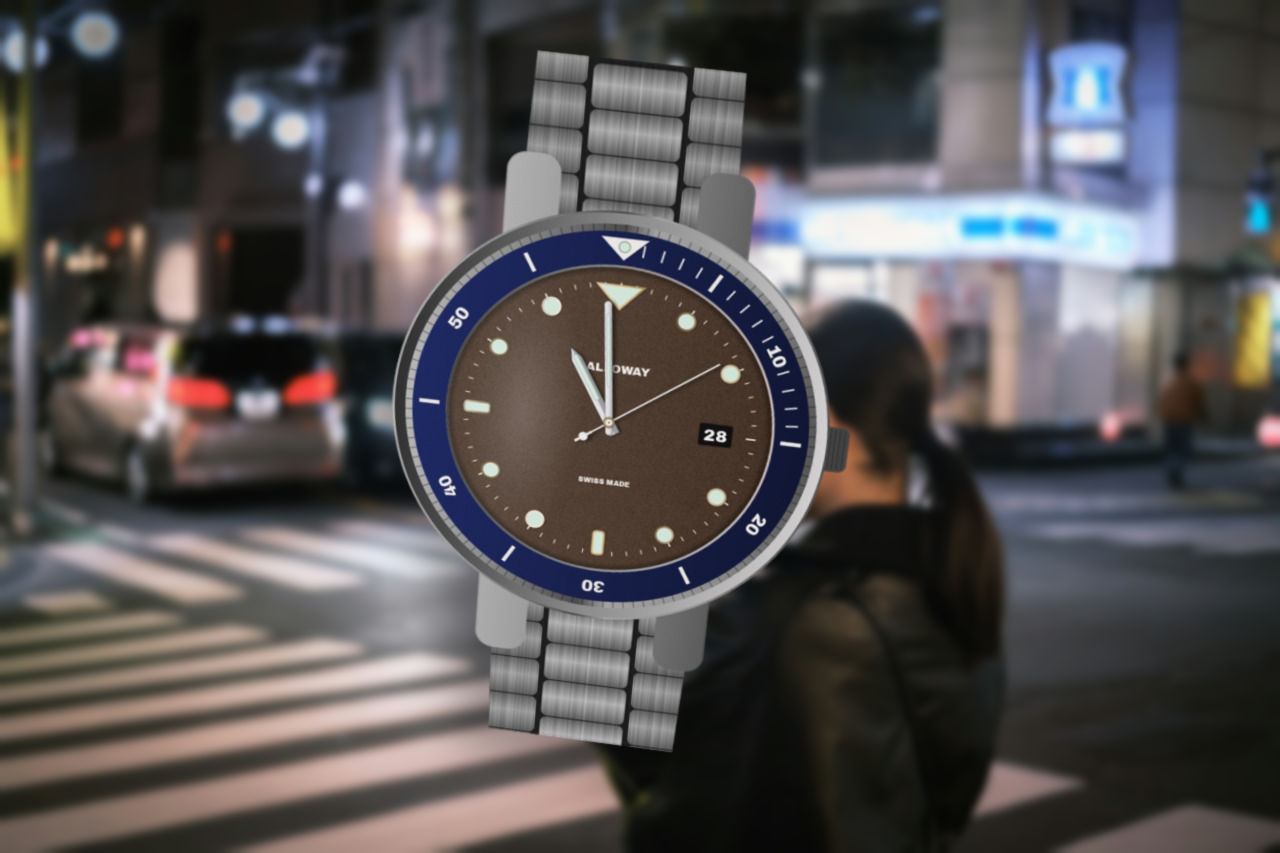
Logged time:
h=10 m=59 s=9
